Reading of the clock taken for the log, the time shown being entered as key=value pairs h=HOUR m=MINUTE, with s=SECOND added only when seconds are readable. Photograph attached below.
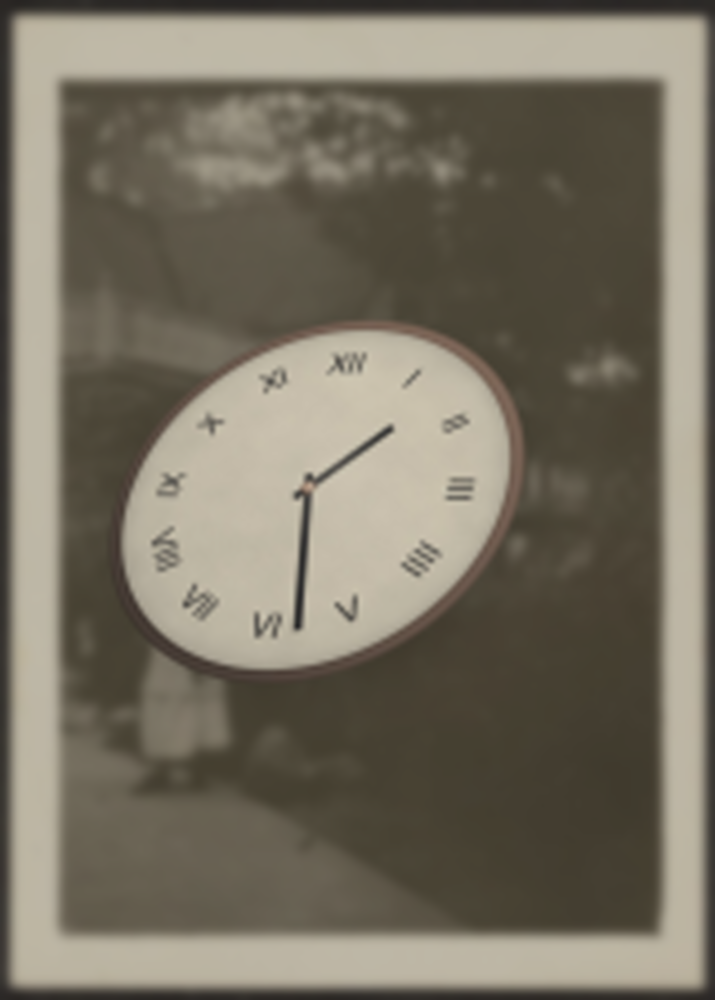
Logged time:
h=1 m=28
